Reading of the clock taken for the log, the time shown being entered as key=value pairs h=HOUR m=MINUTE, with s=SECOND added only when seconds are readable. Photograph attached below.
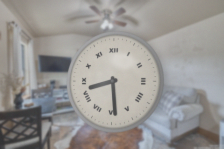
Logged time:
h=8 m=29
